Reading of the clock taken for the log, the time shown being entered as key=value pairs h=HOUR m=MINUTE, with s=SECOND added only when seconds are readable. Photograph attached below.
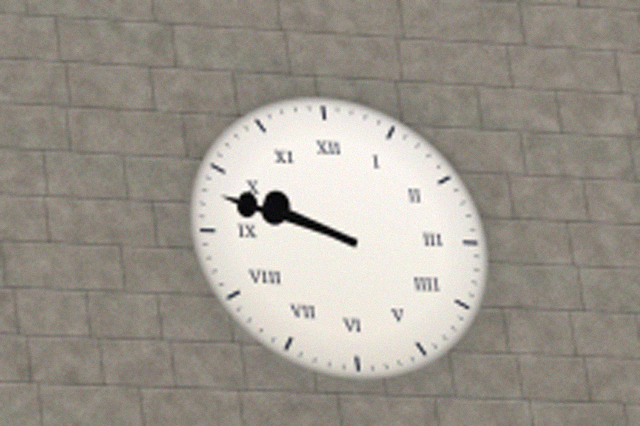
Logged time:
h=9 m=48
